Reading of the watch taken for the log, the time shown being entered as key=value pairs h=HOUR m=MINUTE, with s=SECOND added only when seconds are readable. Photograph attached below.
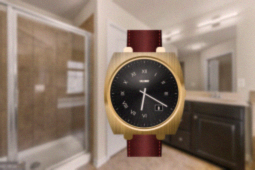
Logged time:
h=6 m=20
